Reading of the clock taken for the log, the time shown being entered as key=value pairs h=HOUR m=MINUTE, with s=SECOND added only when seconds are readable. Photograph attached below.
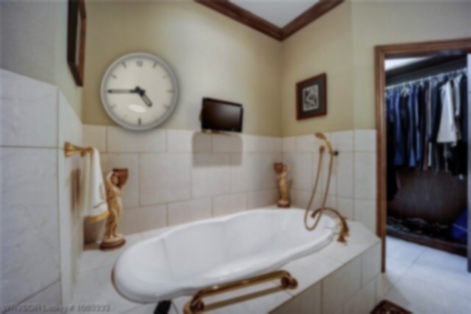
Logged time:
h=4 m=45
